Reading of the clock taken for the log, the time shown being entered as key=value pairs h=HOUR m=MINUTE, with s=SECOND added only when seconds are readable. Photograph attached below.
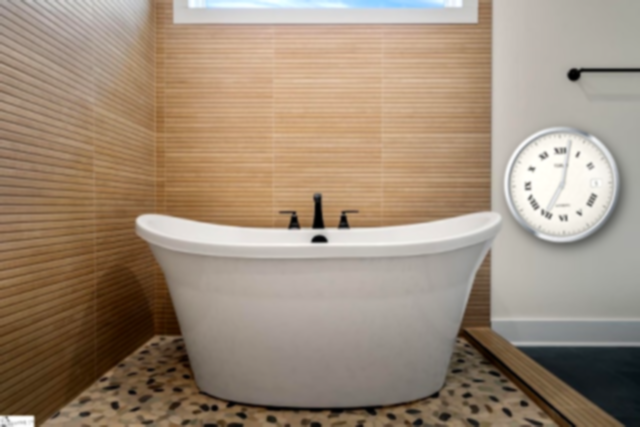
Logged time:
h=7 m=2
